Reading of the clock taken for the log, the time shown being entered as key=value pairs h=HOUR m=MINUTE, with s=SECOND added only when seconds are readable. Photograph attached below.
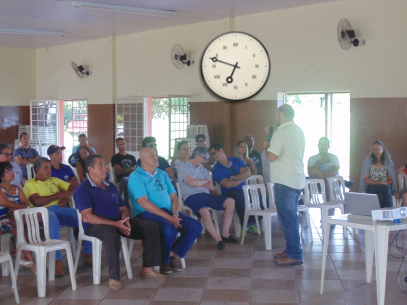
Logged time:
h=6 m=48
